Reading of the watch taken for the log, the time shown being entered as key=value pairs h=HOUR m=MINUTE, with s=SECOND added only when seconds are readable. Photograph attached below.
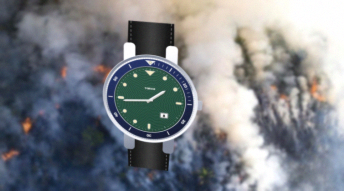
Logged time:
h=1 m=44
